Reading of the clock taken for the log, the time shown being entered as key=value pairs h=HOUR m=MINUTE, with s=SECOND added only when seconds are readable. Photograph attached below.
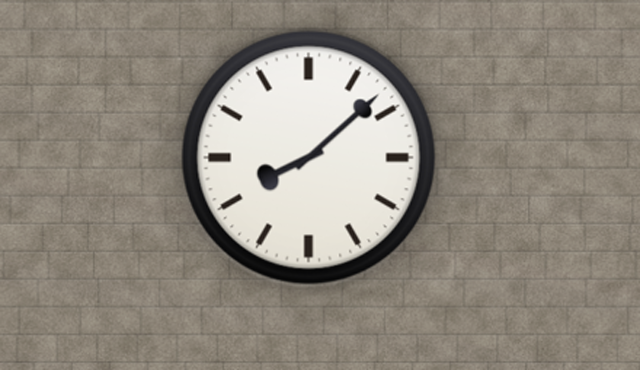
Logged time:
h=8 m=8
